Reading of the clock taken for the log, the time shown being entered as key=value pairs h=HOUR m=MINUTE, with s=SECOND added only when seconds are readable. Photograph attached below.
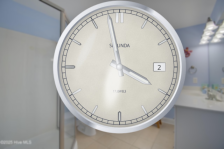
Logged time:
h=3 m=58
